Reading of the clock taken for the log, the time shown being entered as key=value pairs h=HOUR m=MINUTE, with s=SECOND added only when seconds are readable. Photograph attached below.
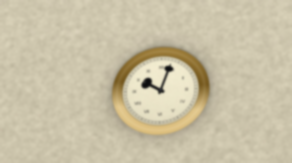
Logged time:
h=10 m=3
